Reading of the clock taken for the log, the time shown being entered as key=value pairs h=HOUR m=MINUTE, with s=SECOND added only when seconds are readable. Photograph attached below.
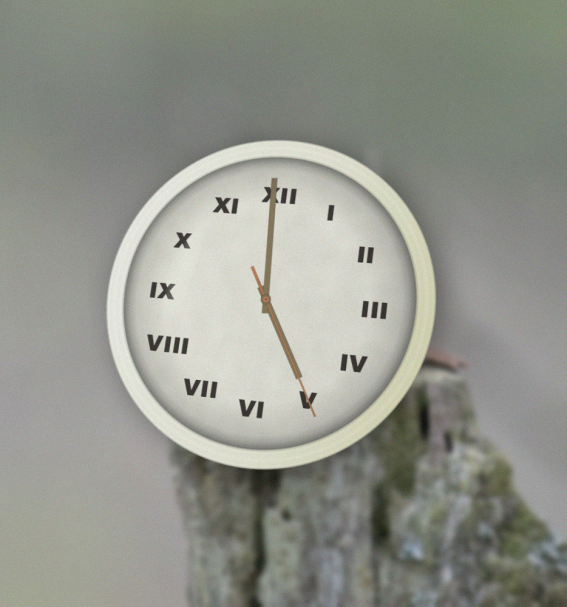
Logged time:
h=4 m=59 s=25
